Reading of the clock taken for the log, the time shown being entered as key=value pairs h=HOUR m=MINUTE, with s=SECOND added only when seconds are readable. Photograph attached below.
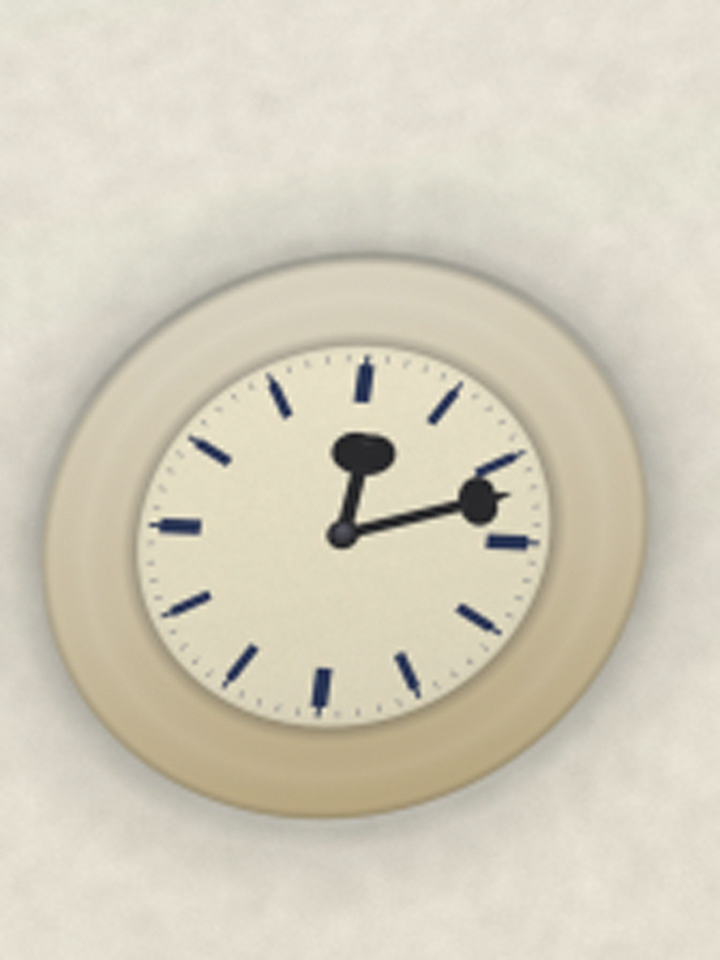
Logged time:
h=12 m=12
